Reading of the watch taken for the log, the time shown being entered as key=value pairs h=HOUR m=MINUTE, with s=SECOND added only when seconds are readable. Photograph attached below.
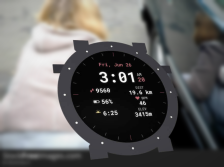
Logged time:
h=3 m=1
